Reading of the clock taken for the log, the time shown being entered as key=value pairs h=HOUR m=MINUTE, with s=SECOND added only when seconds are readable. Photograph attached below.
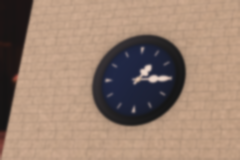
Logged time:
h=1 m=15
